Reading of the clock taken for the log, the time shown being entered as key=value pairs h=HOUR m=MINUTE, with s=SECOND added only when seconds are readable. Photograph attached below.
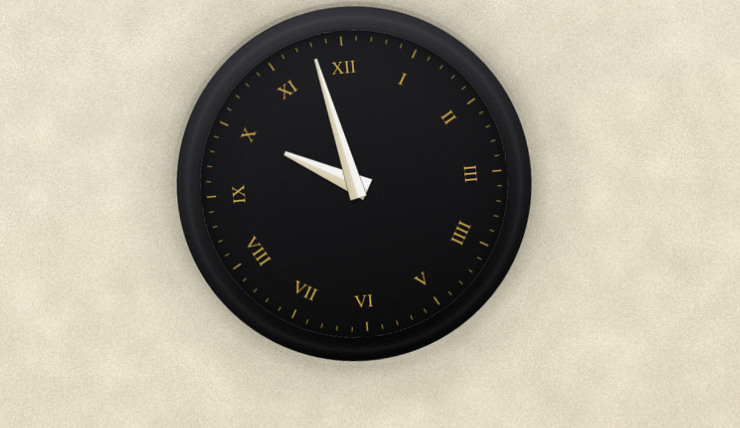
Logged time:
h=9 m=58
